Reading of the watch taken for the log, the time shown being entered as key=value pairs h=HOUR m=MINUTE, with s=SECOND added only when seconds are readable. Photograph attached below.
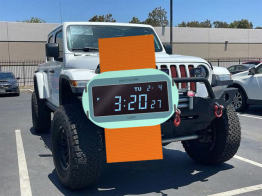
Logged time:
h=3 m=20 s=27
